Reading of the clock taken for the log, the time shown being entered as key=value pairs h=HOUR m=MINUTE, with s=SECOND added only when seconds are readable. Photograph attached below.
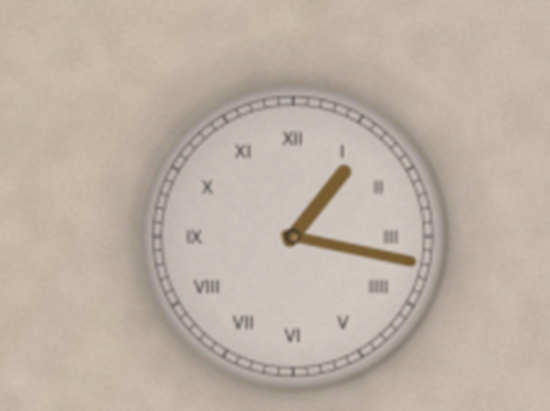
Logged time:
h=1 m=17
